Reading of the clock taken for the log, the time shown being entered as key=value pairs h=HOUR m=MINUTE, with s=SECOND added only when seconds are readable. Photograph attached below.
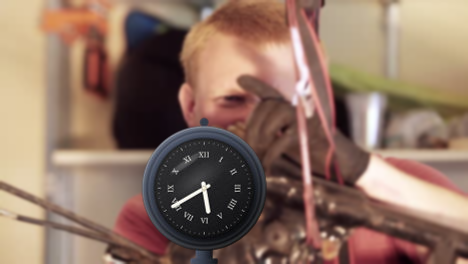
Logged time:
h=5 m=40
